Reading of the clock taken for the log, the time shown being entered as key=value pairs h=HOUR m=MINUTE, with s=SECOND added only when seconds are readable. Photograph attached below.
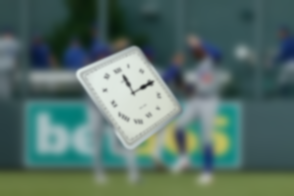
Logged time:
h=12 m=15
